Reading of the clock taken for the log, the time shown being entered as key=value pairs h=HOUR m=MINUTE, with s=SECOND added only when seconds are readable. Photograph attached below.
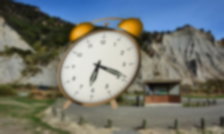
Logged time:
h=6 m=19
